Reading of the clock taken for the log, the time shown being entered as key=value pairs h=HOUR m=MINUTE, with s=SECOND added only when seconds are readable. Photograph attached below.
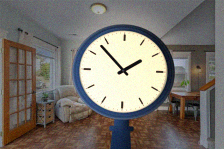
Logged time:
h=1 m=53
